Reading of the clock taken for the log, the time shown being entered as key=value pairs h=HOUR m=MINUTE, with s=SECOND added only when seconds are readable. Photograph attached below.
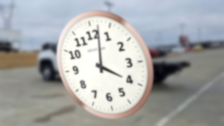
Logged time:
h=4 m=2
